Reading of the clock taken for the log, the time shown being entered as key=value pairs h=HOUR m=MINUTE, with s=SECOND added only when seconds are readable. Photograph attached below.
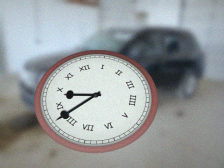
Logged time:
h=9 m=42
